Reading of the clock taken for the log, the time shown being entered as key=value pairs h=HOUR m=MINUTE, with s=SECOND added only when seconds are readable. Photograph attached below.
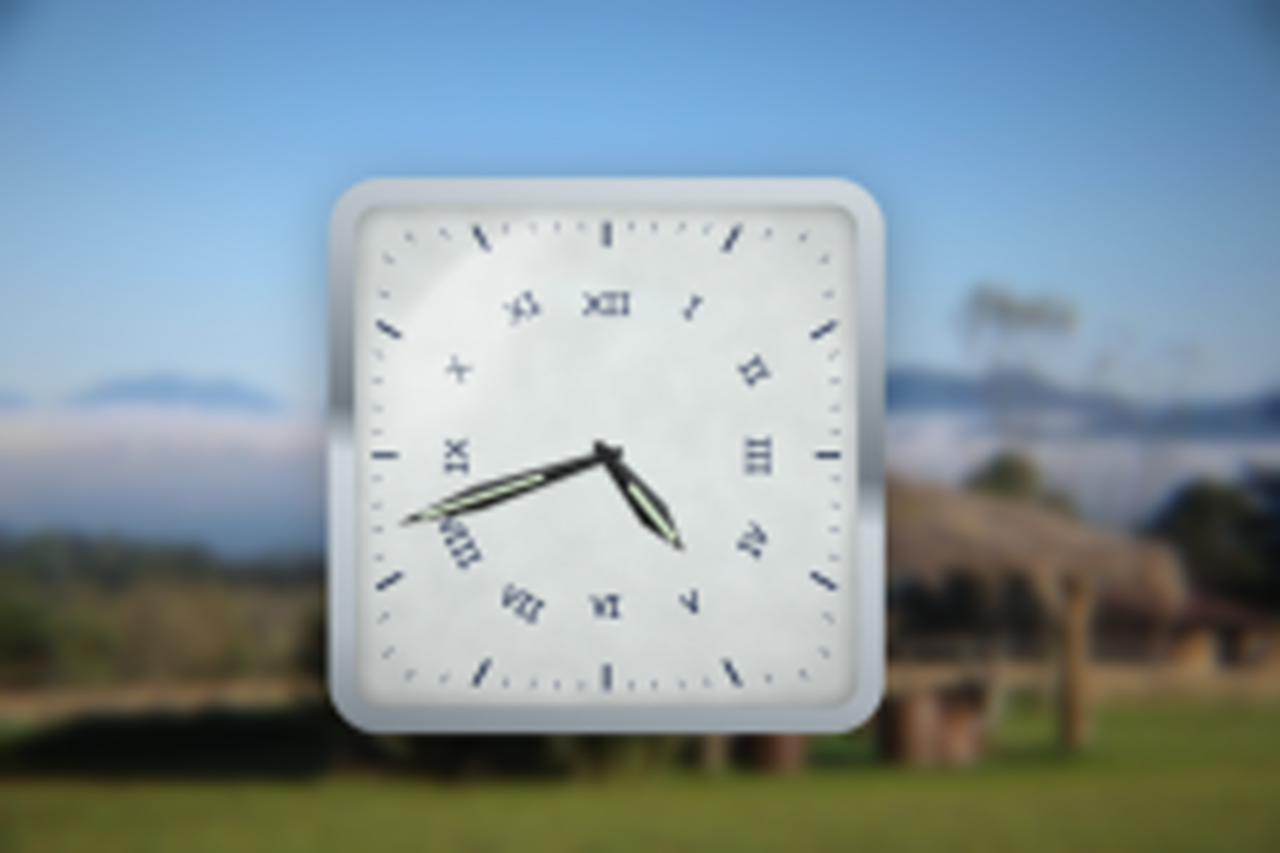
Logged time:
h=4 m=42
